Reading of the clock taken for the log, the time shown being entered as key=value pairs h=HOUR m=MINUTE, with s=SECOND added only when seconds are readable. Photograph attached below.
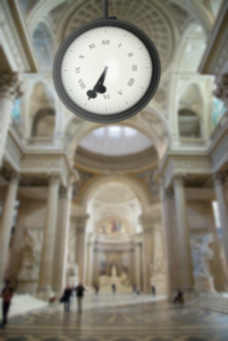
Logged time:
h=6 m=35
